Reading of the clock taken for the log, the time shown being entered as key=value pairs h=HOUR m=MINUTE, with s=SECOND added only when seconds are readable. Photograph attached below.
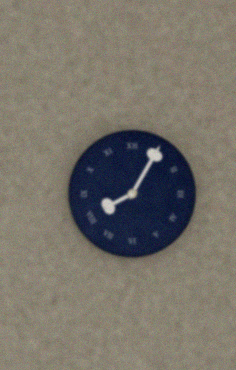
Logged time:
h=8 m=5
